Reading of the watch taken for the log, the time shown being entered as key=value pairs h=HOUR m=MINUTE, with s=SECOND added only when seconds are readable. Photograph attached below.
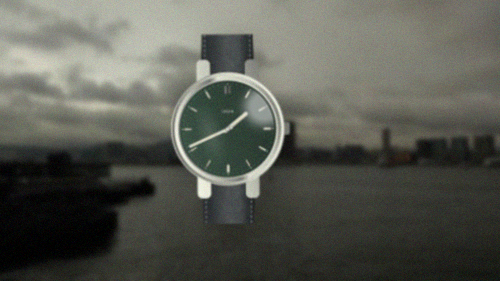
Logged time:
h=1 m=41
